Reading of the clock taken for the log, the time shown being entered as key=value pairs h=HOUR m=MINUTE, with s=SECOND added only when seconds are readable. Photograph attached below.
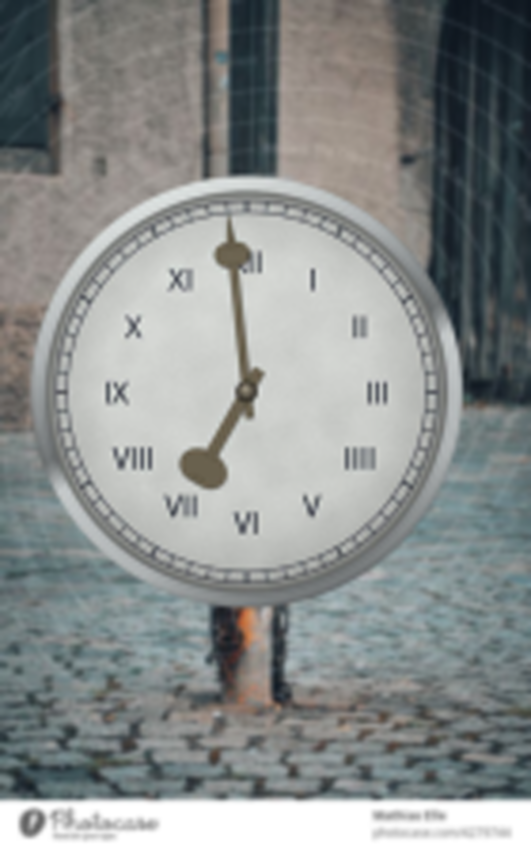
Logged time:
h=6 m=59
